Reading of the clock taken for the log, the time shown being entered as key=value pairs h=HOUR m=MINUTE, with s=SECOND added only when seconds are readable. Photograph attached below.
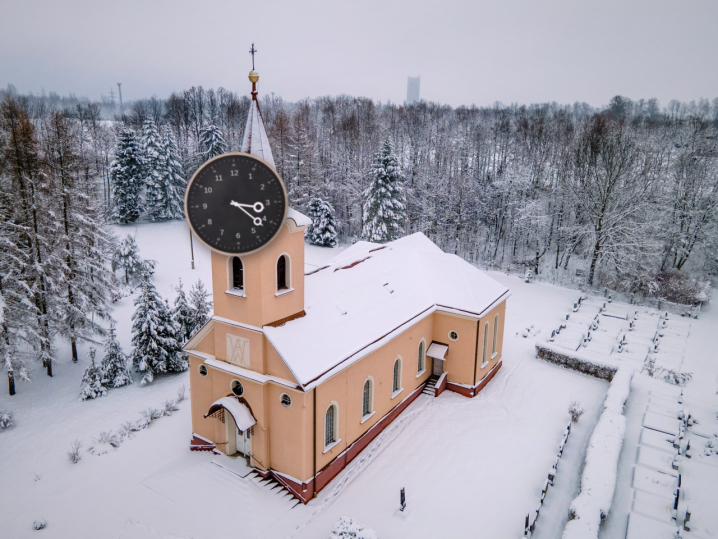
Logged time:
h=3 m=22
